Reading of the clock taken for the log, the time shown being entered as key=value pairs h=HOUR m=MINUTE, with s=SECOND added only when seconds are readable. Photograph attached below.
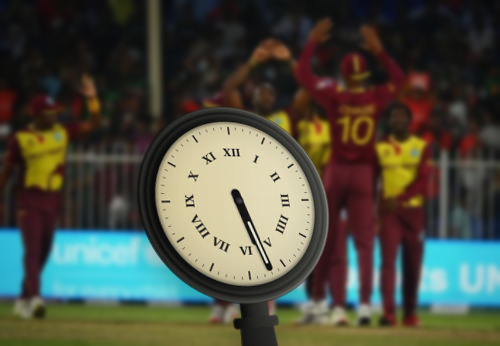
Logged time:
h=5 m=27
